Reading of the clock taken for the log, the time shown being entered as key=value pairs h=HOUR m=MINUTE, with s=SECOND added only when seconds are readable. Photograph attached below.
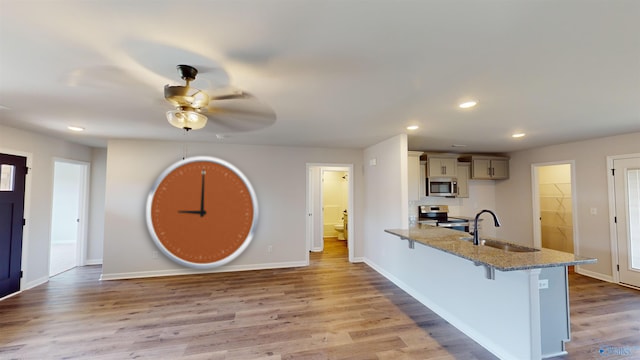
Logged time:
h=9 m=0
